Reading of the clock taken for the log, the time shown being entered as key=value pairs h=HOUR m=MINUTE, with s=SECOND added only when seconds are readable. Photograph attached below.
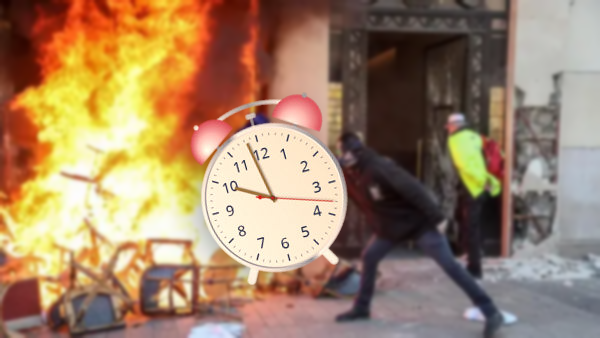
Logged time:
h=9 m=58 s=18
